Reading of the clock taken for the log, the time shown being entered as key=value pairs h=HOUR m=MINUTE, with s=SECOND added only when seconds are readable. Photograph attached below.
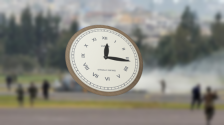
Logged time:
h=12 m=16
